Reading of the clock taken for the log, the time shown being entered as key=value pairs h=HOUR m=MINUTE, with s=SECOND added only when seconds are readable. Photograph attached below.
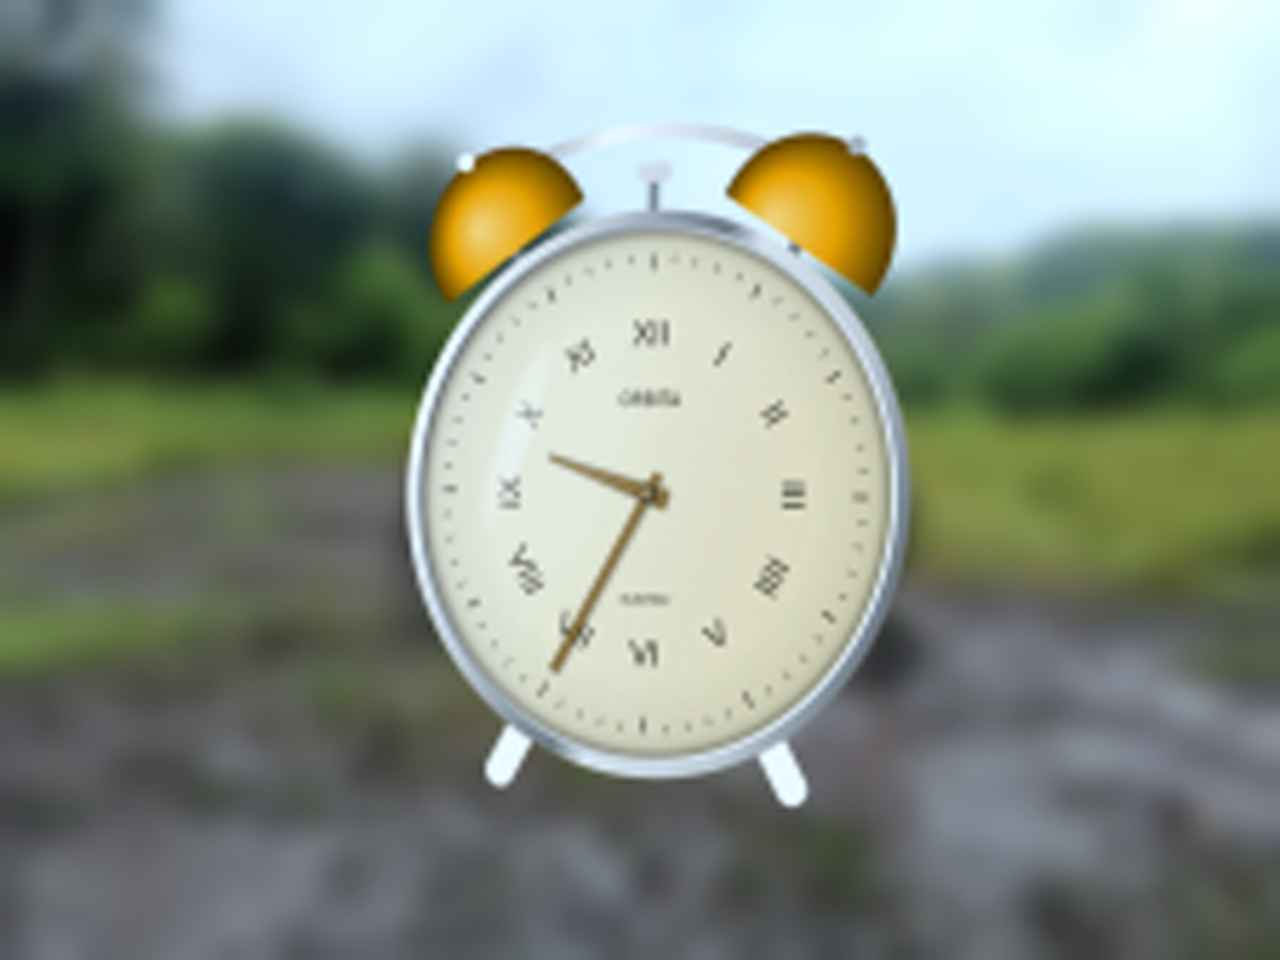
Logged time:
h=9 m=35
